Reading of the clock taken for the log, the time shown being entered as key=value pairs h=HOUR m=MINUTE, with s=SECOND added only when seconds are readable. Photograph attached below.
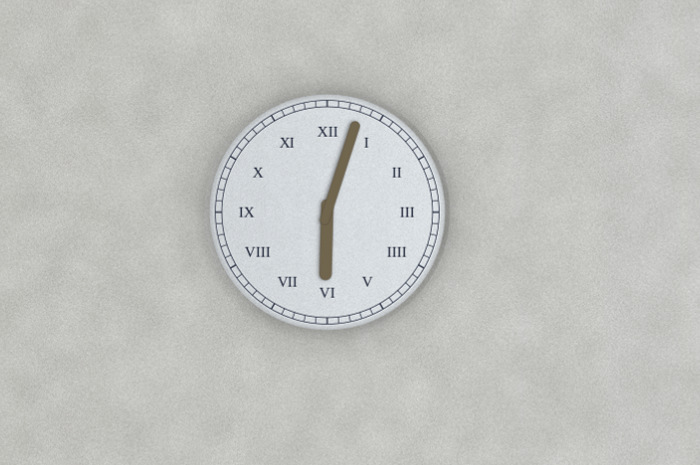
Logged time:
h=6 m=3
